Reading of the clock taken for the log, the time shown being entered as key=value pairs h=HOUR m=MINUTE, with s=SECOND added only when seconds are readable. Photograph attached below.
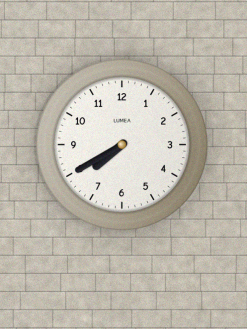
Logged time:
h=7 m=40
